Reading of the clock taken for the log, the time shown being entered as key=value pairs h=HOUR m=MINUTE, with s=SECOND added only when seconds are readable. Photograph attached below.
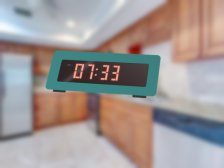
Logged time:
h=7 m=33
